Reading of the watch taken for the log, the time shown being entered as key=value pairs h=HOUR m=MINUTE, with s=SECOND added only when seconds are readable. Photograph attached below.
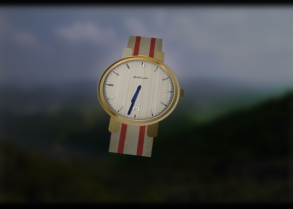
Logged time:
h=6 m=32
